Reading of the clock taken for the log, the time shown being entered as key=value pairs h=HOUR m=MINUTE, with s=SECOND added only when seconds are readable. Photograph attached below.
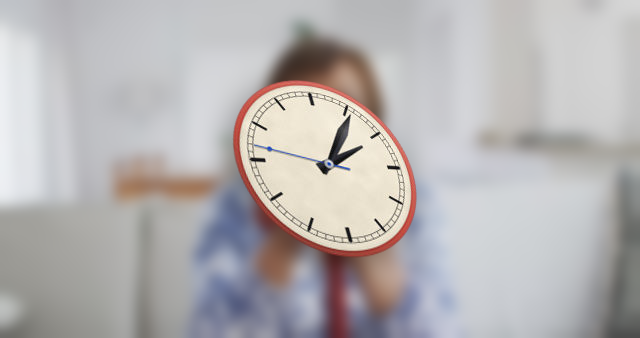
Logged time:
h=2 m=5 s=47
